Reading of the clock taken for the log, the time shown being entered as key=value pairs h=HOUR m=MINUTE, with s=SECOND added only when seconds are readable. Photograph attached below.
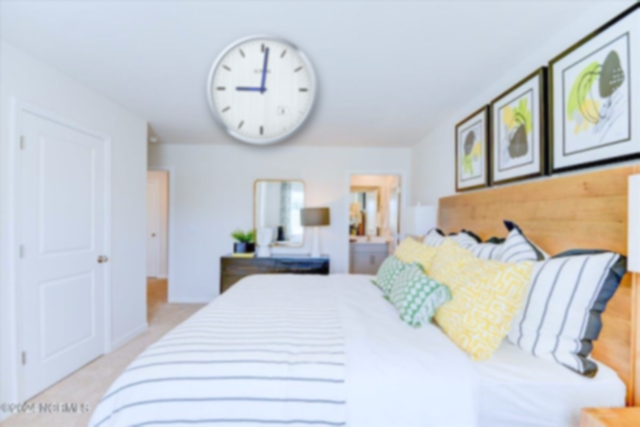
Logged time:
h=9 m=1
